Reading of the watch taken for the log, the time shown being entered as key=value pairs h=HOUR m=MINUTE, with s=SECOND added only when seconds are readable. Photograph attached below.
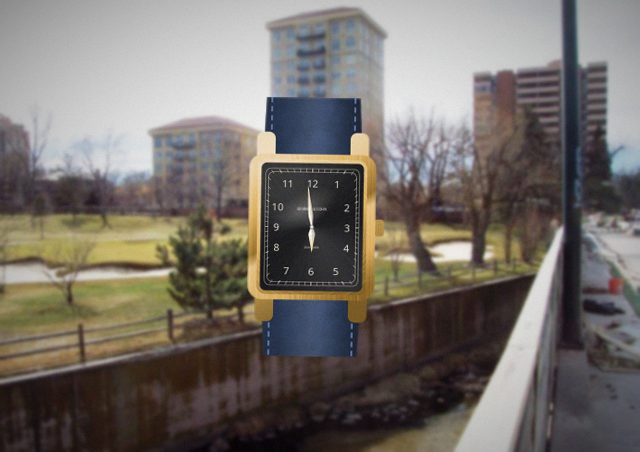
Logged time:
h=5 m=59
